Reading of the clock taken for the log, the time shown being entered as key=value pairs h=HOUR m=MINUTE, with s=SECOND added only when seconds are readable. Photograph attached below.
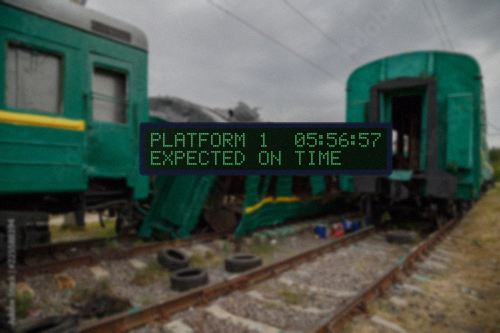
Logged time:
h=5 m=56 s=57
